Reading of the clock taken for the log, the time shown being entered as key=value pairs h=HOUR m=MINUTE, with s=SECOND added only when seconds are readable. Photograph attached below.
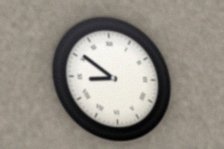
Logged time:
h=8 m=51
